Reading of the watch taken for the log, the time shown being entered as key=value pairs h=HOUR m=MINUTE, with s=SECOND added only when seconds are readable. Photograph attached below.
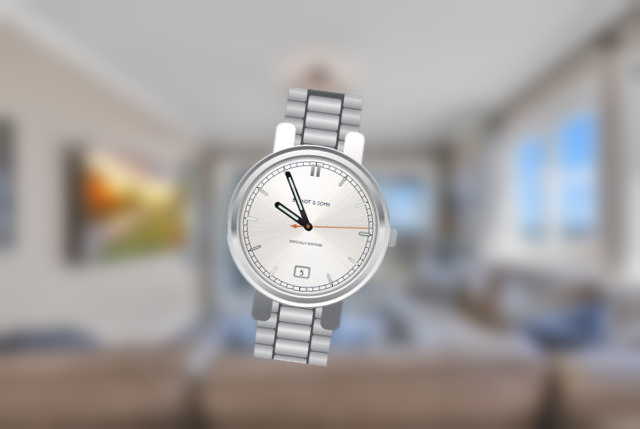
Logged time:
h=9 m=55 s=14
